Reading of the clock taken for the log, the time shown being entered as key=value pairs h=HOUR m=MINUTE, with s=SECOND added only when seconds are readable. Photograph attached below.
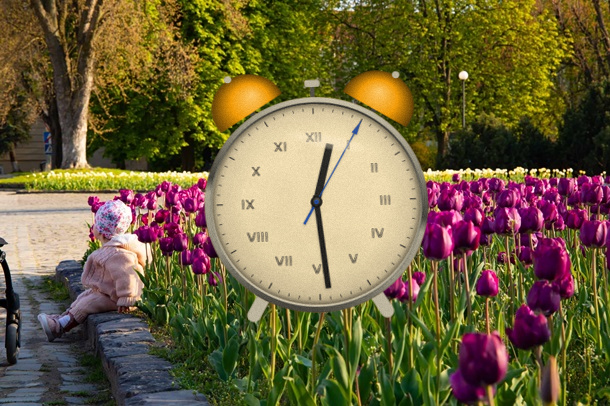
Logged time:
h=12 m=29 s=5
